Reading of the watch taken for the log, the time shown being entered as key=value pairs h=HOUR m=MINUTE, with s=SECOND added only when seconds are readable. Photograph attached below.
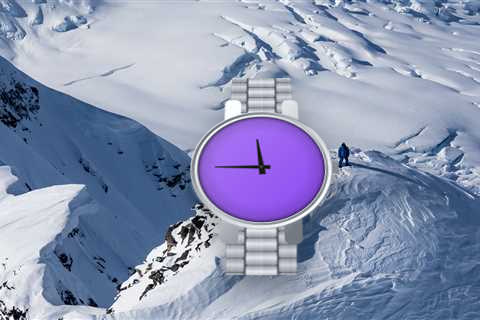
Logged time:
h=11 m=45
